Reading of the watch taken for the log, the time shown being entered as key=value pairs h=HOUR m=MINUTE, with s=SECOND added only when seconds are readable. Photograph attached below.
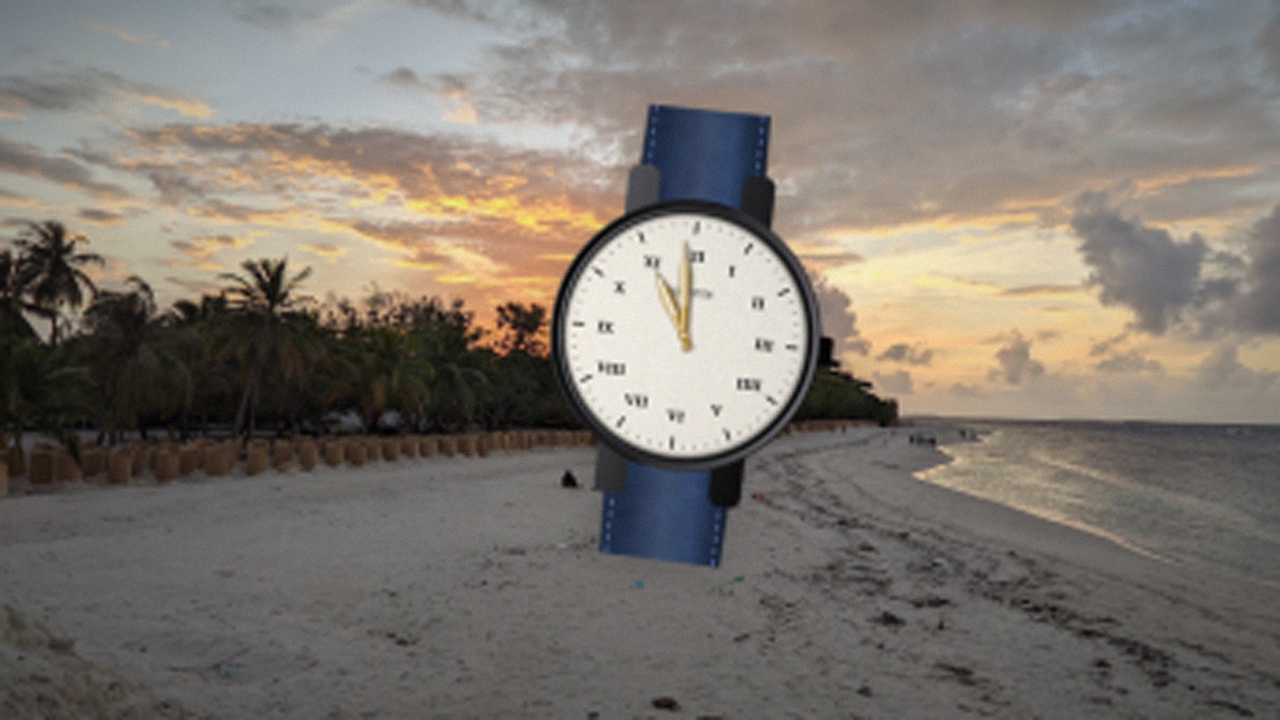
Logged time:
h=10 m=59
